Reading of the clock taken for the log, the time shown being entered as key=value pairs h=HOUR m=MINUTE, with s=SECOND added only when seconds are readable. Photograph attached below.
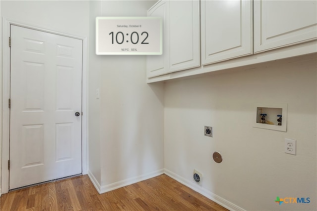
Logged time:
h=10 m=2
